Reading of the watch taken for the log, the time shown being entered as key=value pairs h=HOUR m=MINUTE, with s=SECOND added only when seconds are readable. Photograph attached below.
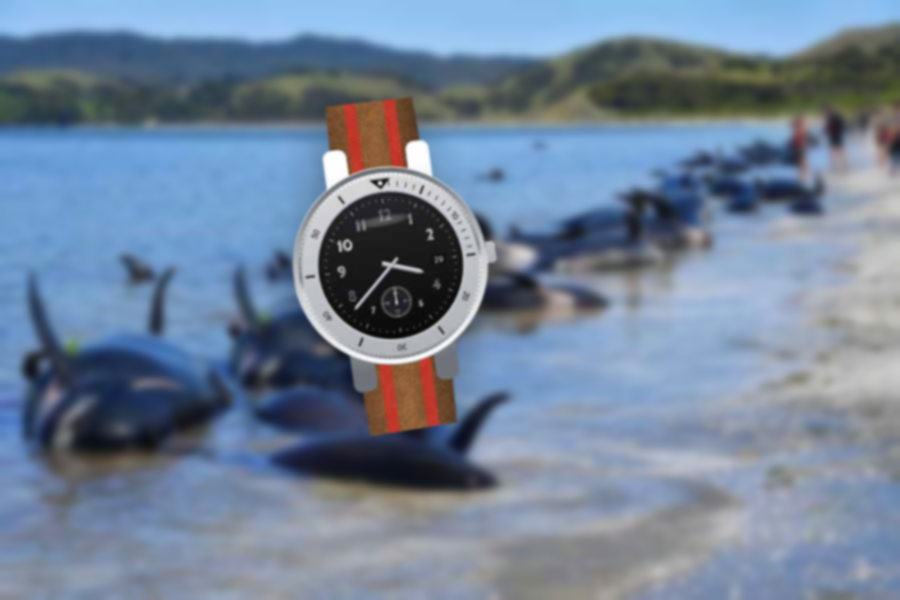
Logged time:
h=3 m=38
